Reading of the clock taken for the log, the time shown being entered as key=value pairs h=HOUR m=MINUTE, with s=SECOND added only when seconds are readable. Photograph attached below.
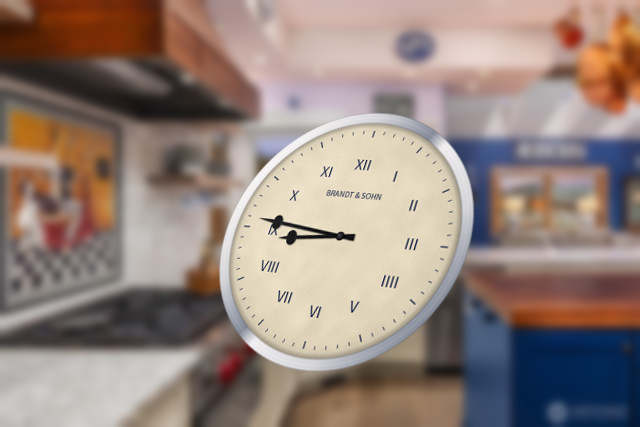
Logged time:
h=8 m=46
